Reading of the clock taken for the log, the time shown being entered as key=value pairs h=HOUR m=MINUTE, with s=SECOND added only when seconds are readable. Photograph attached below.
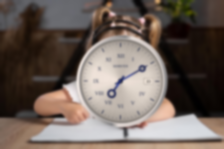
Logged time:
h=7 m=10
